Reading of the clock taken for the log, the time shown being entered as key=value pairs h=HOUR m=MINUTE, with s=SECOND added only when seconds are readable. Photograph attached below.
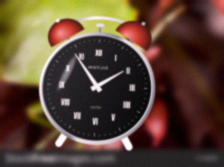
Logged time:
h=1 m=54
